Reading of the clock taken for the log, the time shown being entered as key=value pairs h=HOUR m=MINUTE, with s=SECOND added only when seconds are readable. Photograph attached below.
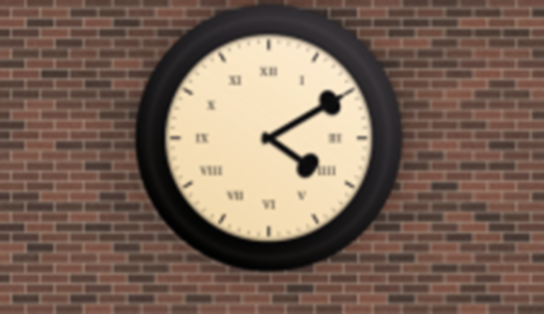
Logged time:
h=4 m=10
